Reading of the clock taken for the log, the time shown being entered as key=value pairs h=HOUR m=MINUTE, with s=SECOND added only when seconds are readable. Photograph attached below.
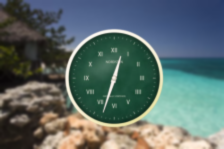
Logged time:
h=12 m=33
